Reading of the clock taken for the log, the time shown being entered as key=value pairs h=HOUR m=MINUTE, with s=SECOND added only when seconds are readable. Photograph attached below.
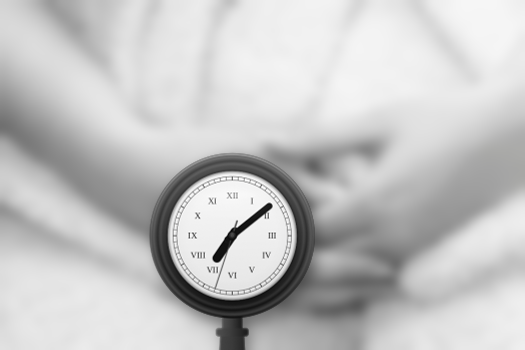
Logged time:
h=7 m=8 s=33
